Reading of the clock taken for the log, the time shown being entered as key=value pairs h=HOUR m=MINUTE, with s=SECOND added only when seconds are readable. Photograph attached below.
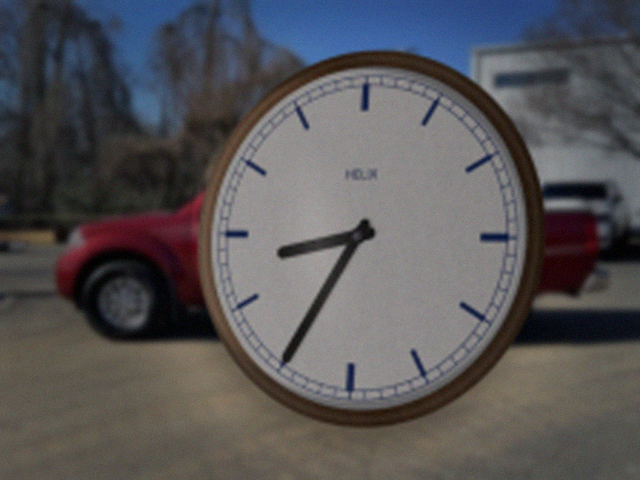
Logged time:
h=8 m=35
